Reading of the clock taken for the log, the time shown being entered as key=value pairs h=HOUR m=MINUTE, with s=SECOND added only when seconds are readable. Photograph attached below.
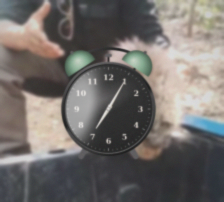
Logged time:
h=7 m=5
